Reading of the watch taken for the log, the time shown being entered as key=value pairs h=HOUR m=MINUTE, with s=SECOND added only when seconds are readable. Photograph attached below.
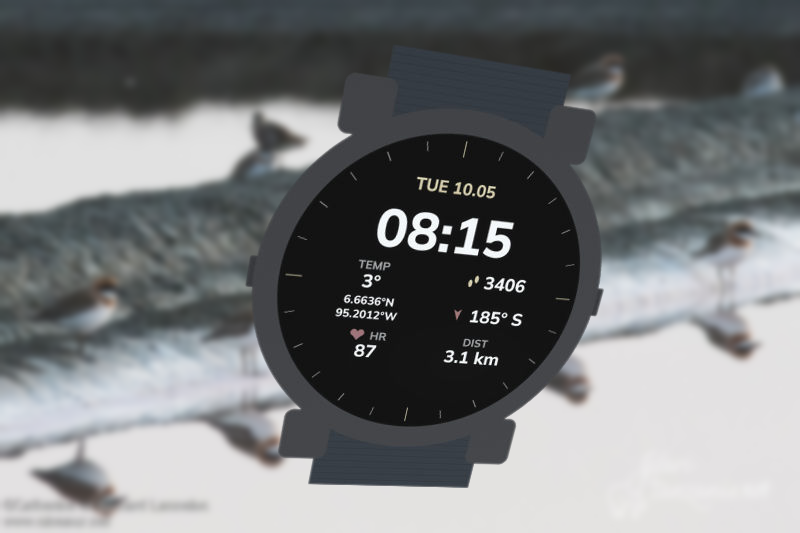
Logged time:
h=8 m=15
